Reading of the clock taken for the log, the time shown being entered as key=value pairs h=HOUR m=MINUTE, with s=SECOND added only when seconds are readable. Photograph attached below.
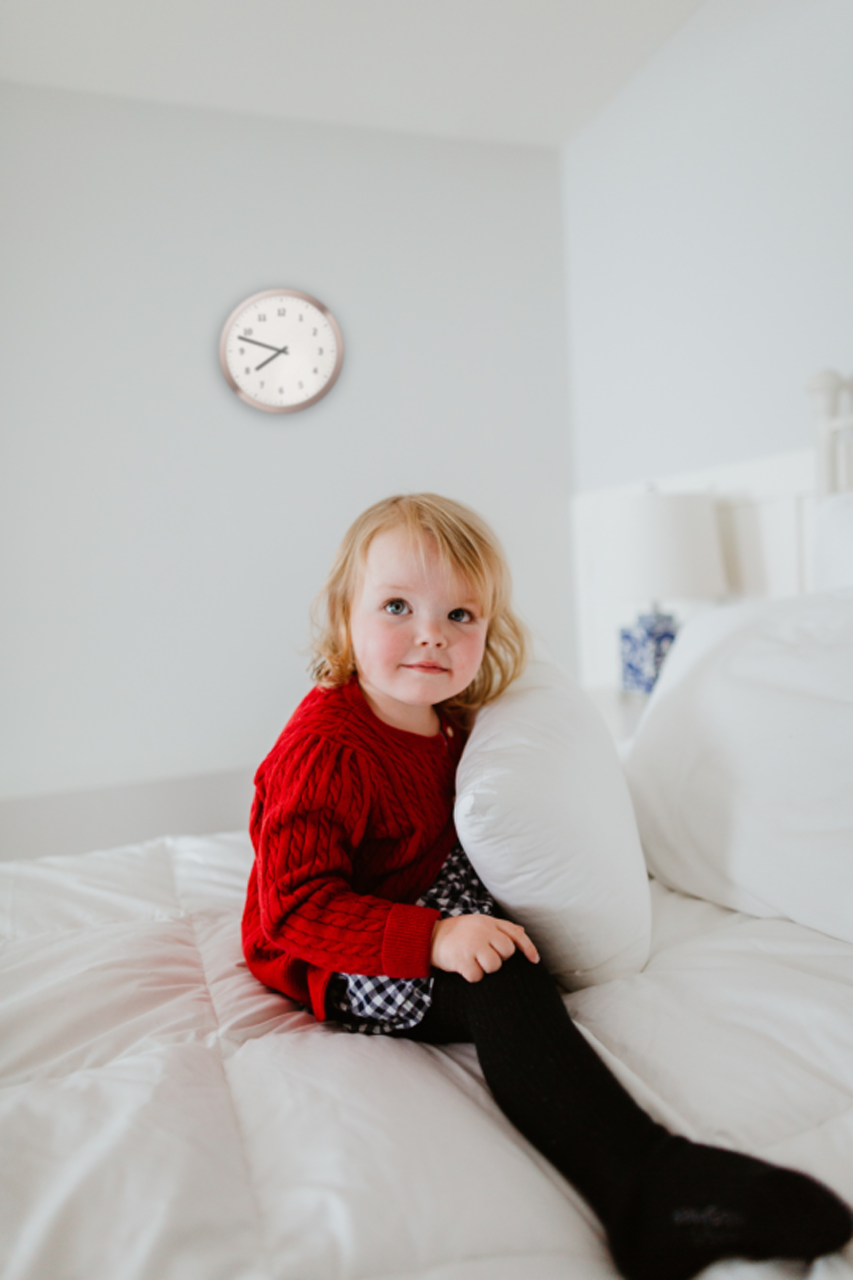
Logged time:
h=7 m=48
